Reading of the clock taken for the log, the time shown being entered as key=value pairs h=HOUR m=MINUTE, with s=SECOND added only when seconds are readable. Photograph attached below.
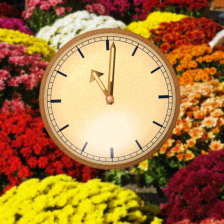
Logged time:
h=11 m=1
